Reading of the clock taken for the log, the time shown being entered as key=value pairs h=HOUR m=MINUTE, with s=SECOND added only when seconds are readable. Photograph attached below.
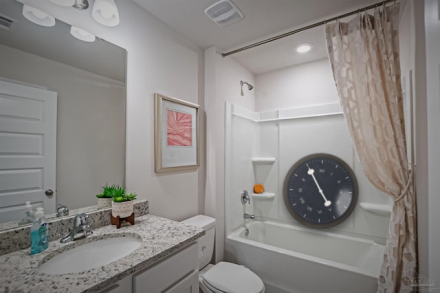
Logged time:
h=4 m=55
